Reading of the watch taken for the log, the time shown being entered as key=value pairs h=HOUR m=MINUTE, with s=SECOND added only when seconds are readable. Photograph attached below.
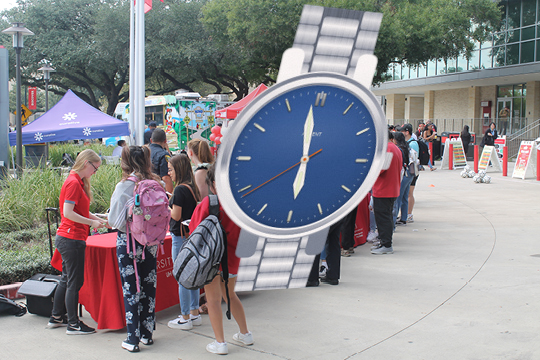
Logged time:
h=5 m=58 s=39
